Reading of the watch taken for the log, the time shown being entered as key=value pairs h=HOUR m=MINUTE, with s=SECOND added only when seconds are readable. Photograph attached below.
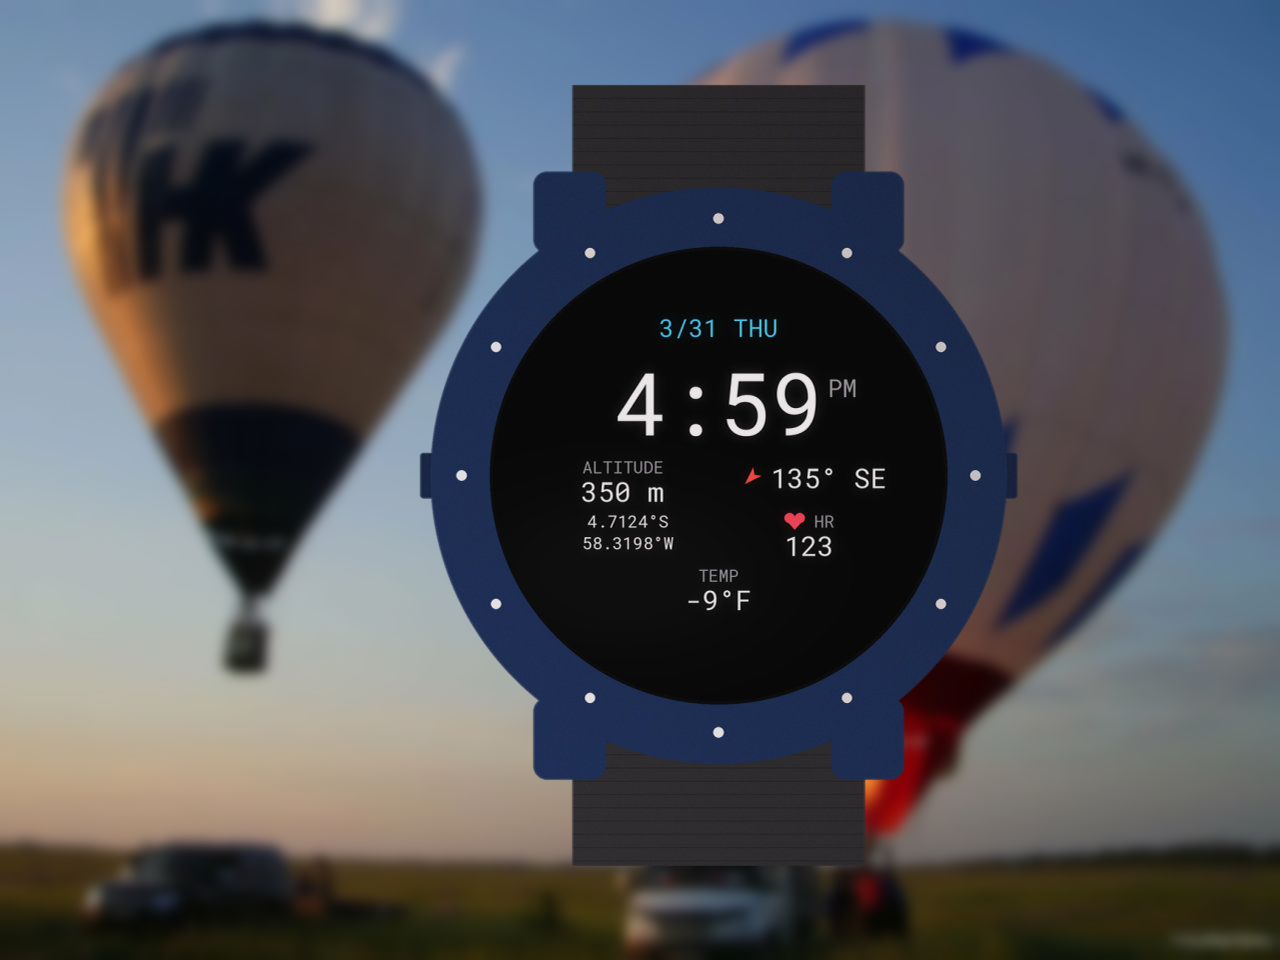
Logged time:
h=4 m=59
